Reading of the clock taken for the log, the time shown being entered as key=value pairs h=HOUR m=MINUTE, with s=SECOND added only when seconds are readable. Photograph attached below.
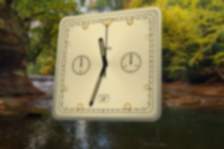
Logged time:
h=11 m=33
